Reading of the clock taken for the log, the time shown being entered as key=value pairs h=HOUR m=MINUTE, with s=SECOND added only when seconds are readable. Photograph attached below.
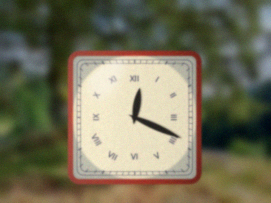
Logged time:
h=12 m=19
